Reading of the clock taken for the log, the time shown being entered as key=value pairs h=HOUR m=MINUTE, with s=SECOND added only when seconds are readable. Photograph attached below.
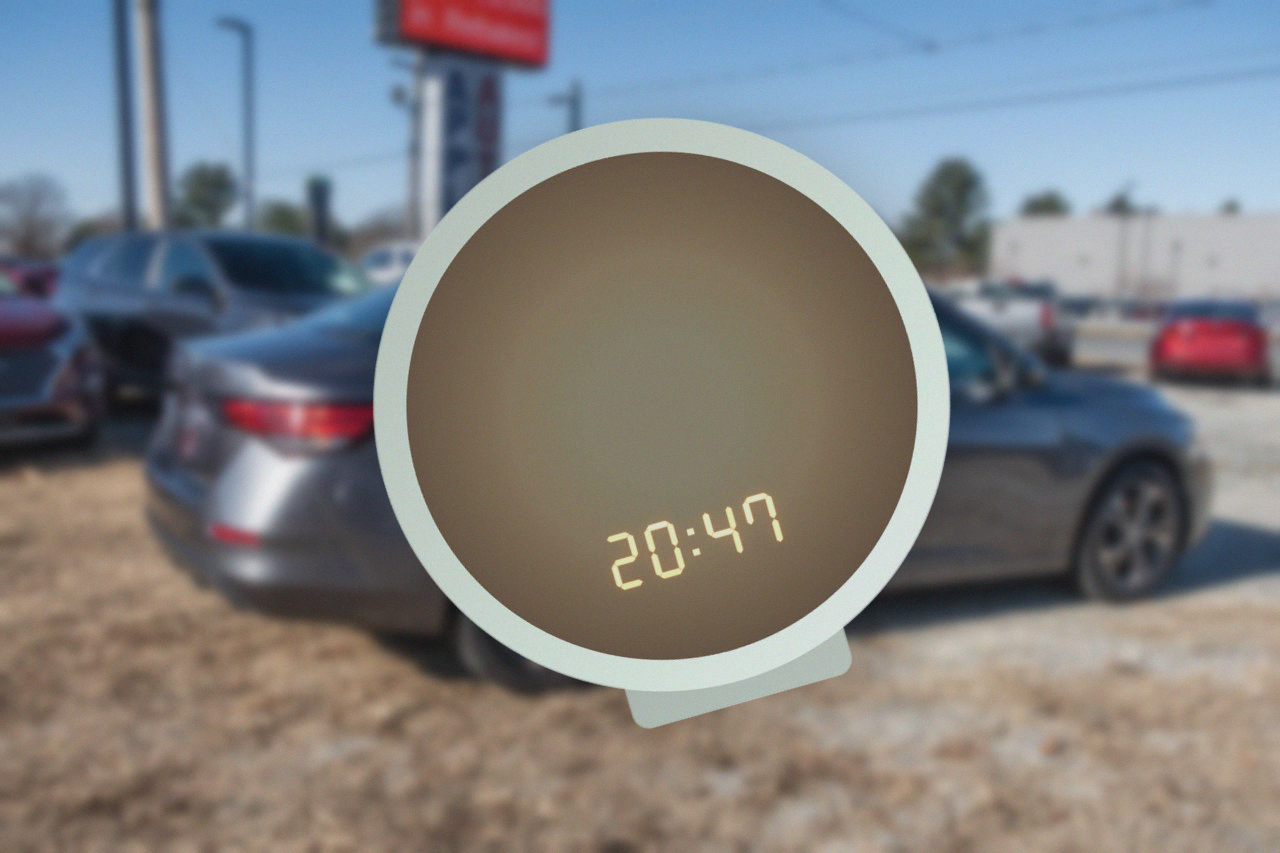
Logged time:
h=20 m=47
